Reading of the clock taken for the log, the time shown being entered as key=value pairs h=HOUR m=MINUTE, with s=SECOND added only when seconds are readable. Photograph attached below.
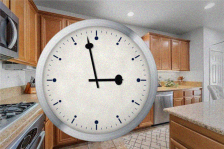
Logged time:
h=2 m=58
